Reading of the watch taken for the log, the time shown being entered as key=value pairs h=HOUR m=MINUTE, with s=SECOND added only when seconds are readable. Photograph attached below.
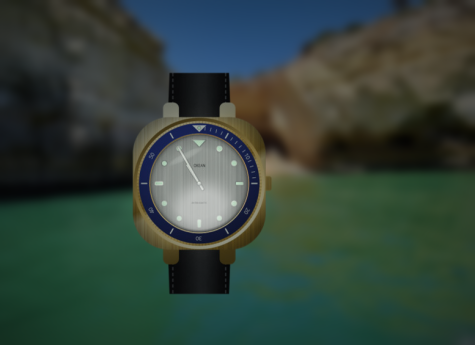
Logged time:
h=10 m=55
